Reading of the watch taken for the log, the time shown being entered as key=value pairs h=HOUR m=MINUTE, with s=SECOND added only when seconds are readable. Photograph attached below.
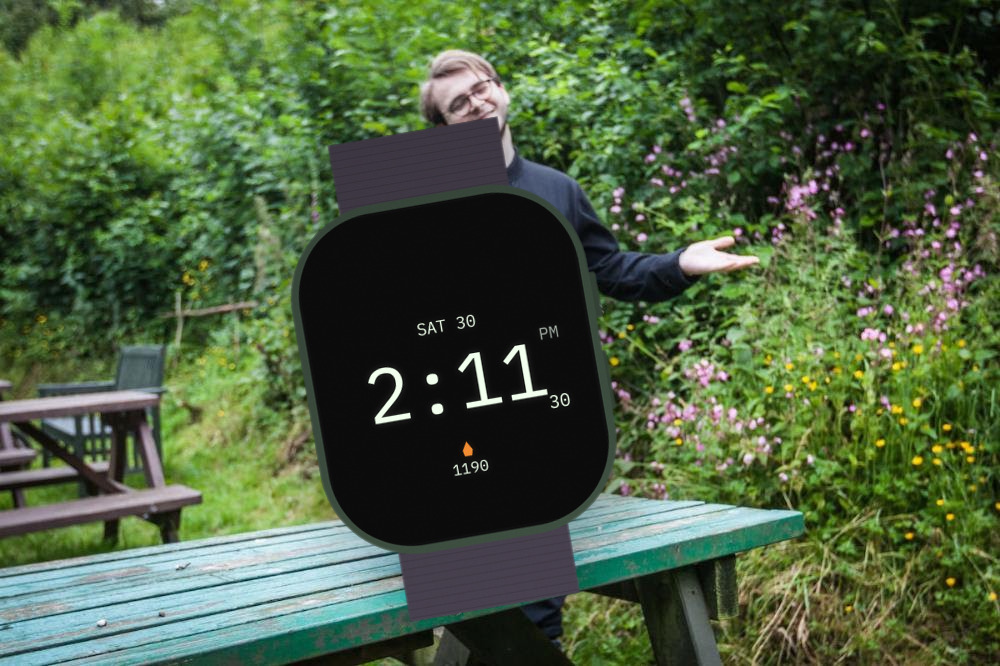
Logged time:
h=2 m=11 s=30
